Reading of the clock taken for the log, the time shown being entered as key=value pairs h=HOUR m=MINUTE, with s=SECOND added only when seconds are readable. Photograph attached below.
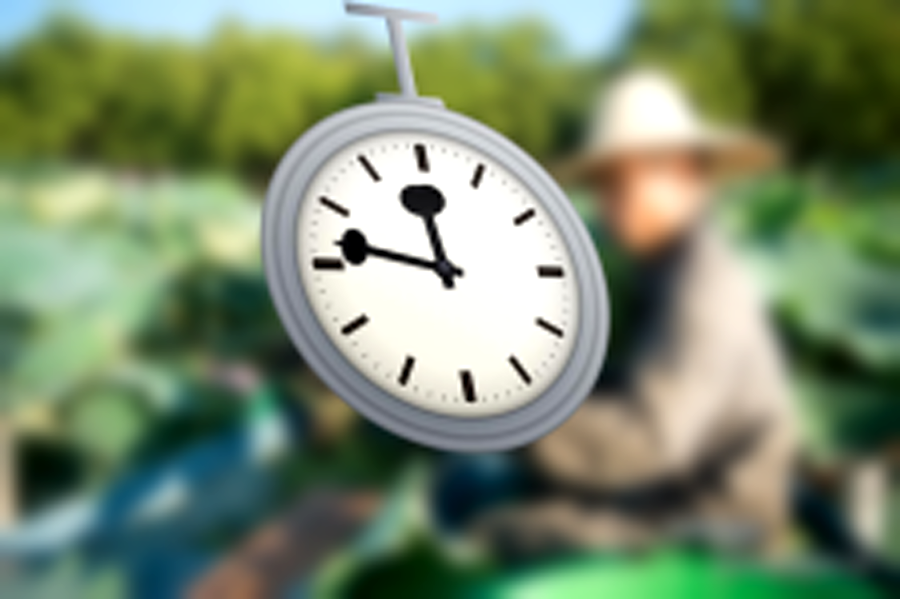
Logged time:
h=11 m=47
